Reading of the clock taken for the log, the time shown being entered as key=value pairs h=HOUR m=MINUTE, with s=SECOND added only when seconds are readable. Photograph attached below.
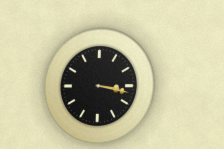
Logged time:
h=3 m=17
